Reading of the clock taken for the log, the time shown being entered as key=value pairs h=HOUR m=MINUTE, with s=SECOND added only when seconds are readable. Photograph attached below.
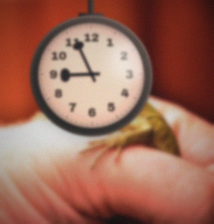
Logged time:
h=8 m=56
